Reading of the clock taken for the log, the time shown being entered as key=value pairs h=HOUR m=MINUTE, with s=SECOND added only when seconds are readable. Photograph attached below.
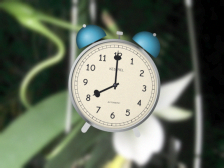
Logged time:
h=8 m=0
